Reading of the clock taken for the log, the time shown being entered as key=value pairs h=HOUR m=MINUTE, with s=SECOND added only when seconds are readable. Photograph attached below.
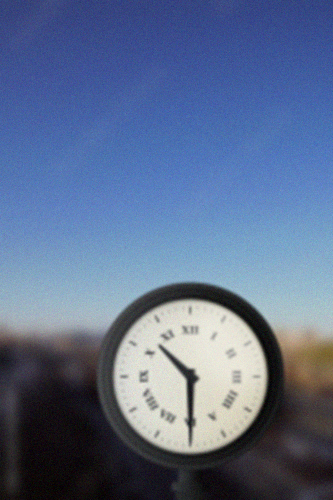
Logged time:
h=10 m=30
